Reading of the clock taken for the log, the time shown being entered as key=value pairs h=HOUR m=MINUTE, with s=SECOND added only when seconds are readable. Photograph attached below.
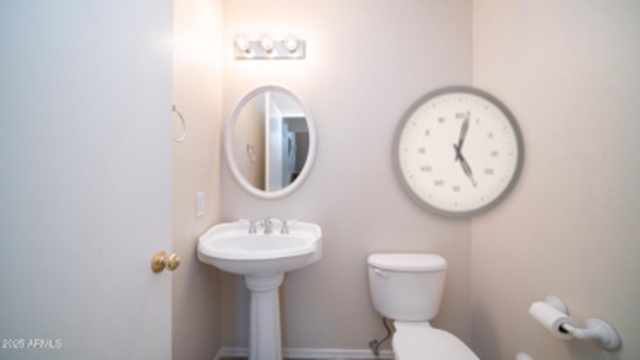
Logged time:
h=5 m=2
